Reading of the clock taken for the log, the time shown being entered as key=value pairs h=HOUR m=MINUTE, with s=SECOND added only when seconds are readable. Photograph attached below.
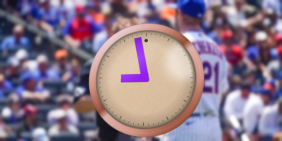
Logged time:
h=8 m=58
